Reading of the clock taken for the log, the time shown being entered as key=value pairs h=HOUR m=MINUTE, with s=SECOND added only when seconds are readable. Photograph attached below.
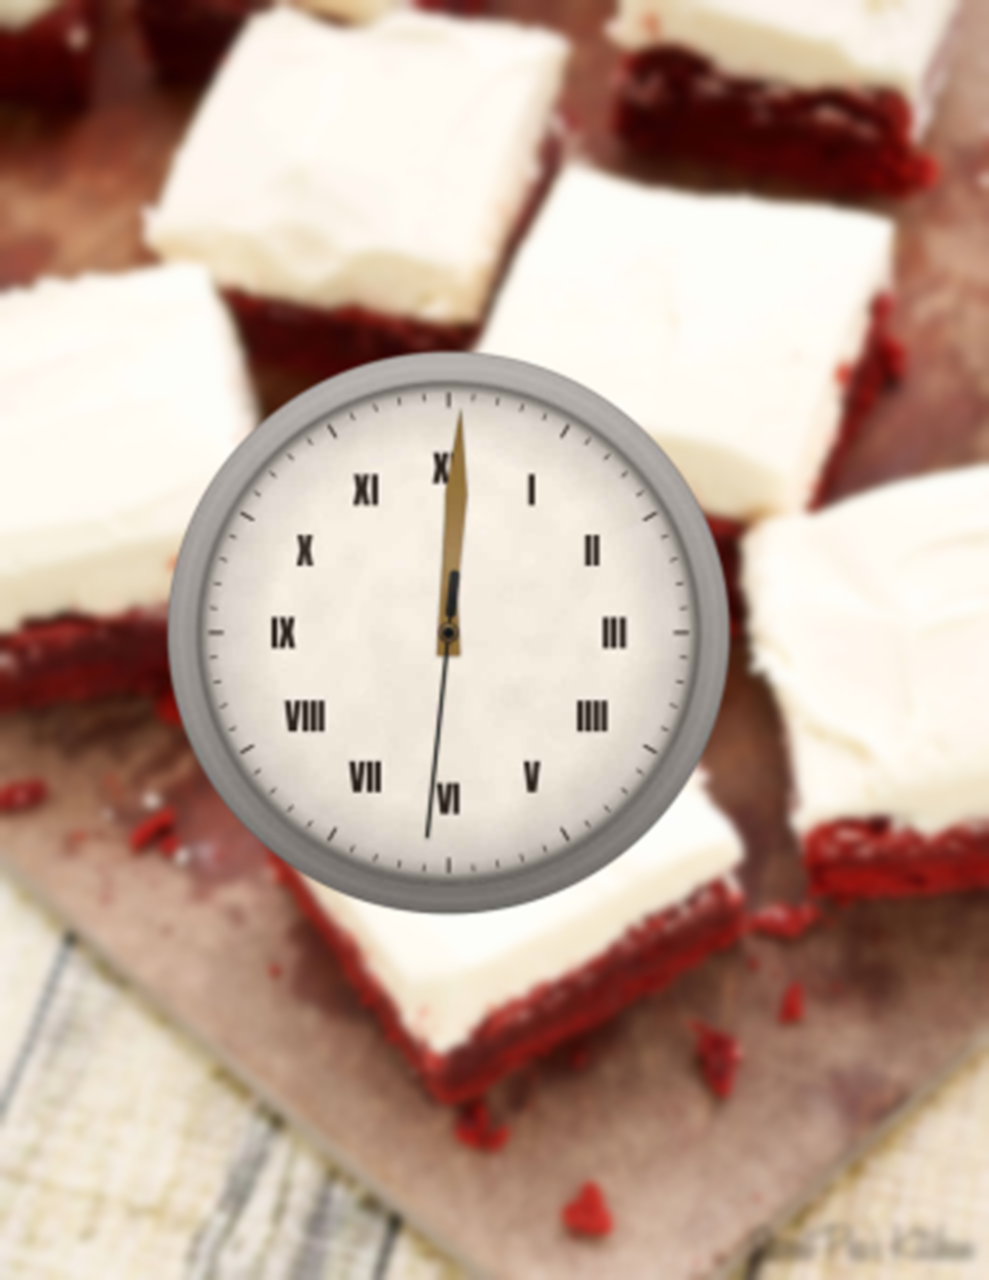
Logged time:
h=12 m=0 s=31
